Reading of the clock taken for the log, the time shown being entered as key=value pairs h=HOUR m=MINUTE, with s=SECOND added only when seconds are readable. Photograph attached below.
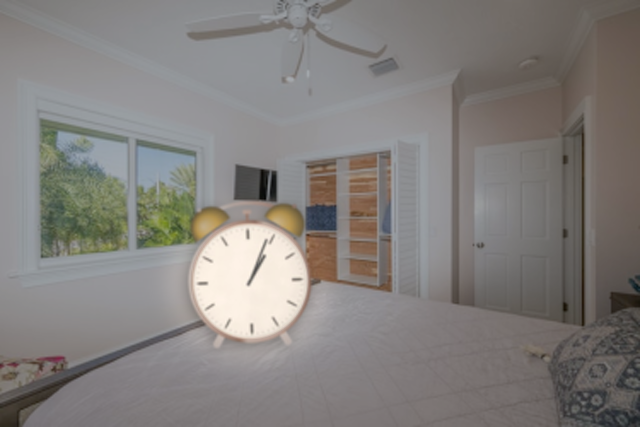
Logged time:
h=1 m=4
